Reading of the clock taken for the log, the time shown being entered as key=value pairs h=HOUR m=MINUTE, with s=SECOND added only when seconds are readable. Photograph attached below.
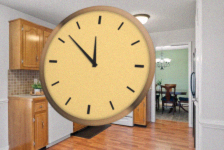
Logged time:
h=11 m=52
